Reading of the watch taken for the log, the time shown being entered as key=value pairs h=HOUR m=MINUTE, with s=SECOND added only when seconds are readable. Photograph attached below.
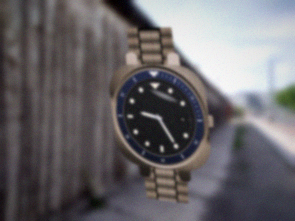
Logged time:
h=9 m=25
